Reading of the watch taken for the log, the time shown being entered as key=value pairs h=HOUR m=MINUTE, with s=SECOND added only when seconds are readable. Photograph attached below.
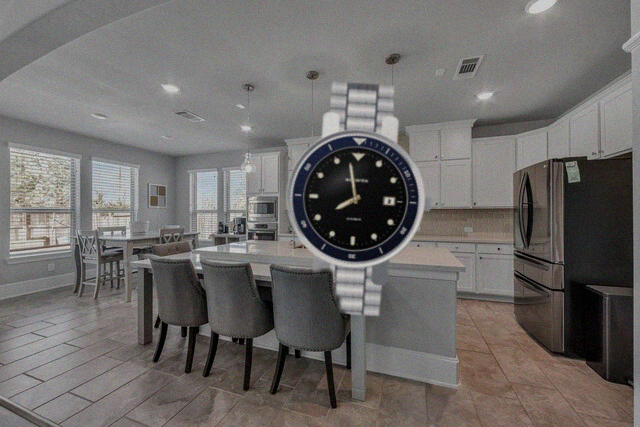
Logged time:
h=7 m=58
